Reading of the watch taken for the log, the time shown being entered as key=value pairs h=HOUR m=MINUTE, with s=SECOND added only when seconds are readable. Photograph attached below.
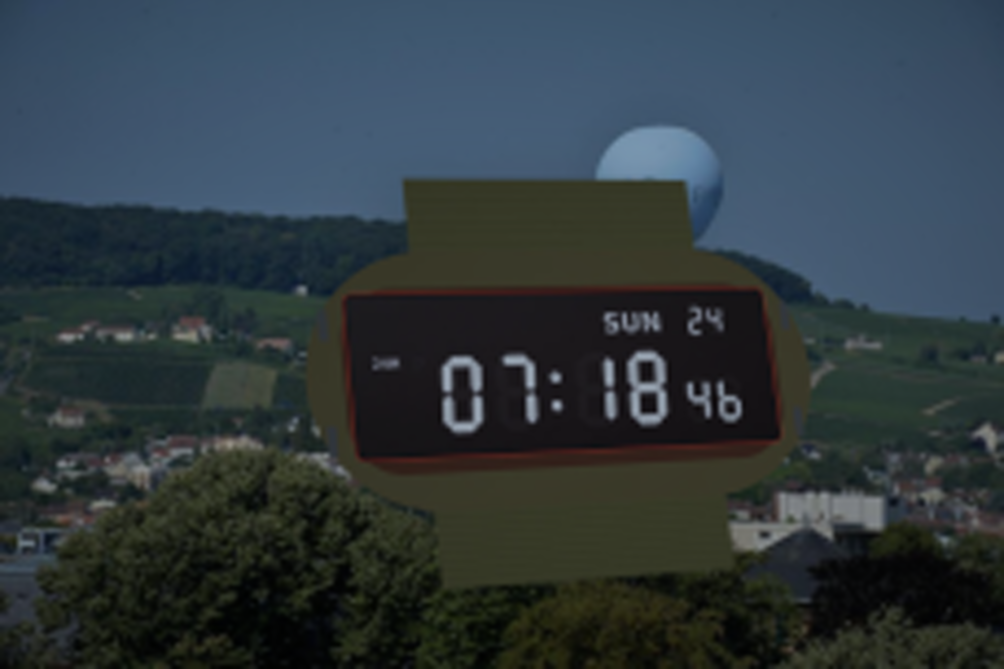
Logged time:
h=7 m=18 s=46
